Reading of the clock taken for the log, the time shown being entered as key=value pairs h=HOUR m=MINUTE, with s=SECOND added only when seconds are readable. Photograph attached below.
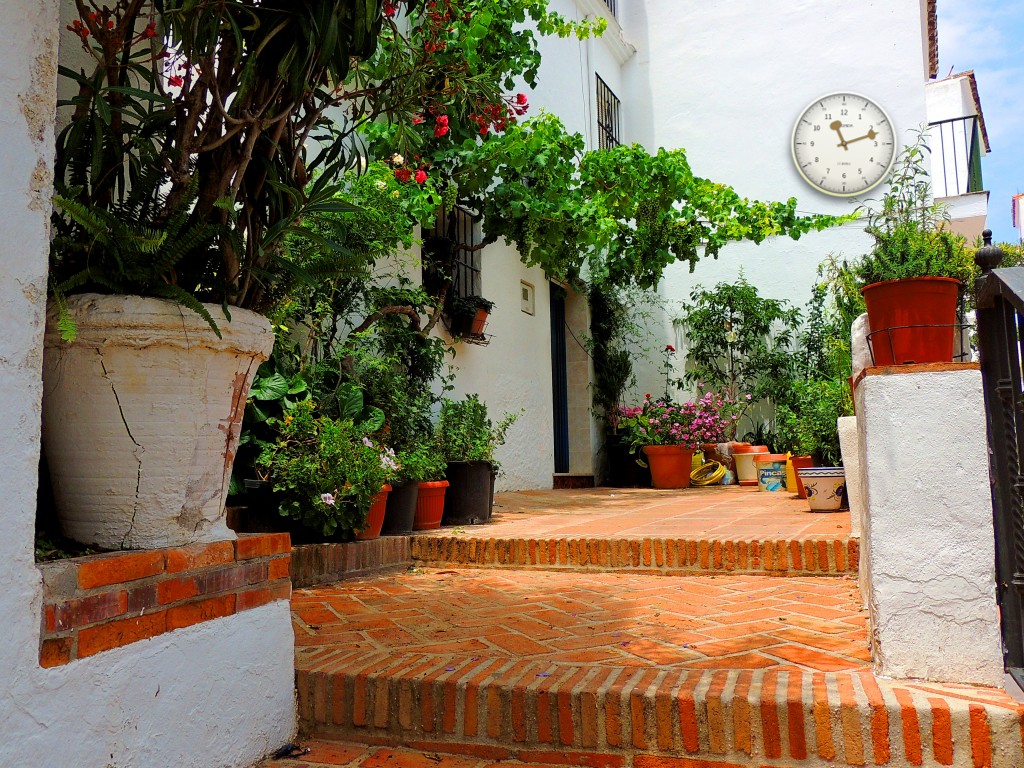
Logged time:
h=11 m=12
